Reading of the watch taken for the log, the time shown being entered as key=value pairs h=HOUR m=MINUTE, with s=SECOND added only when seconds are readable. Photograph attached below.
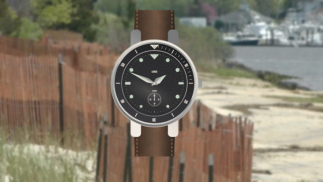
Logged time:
h=1 m=49
